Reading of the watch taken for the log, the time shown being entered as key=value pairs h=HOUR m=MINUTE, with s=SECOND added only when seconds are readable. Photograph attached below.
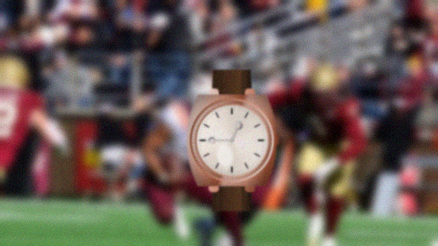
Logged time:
h=12 m=45
